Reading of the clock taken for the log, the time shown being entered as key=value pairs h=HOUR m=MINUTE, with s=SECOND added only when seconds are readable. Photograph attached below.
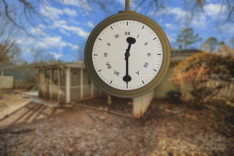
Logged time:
h=12 m=30
